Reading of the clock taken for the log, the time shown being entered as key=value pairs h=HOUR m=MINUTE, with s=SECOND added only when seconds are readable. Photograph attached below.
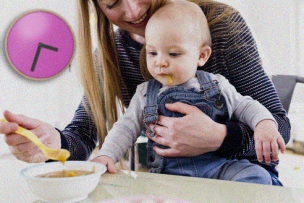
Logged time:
h=3 m=33
